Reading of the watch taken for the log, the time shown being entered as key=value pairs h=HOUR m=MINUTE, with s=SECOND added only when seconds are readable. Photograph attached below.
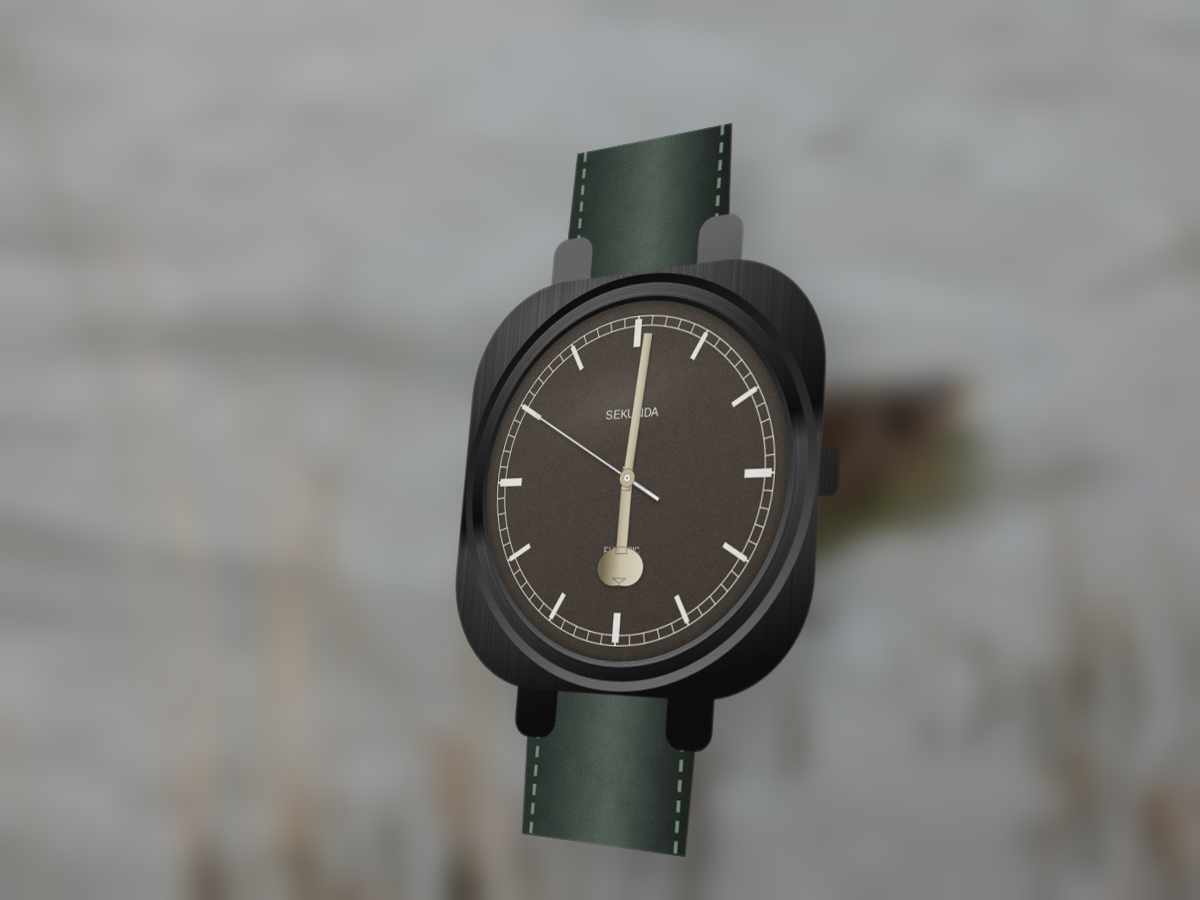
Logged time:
h=6 m=0 s=50
